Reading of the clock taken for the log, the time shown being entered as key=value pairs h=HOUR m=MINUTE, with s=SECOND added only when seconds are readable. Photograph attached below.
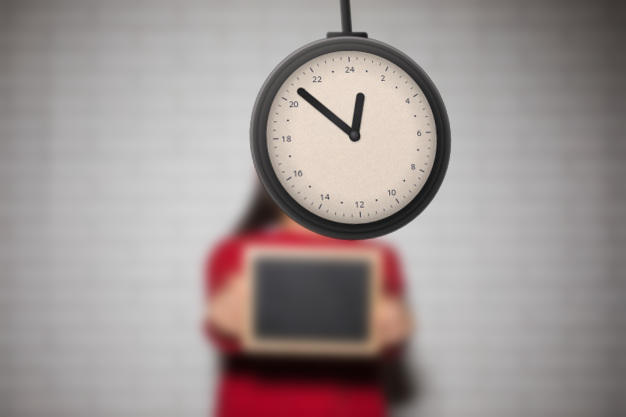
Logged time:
h=0 m=52
